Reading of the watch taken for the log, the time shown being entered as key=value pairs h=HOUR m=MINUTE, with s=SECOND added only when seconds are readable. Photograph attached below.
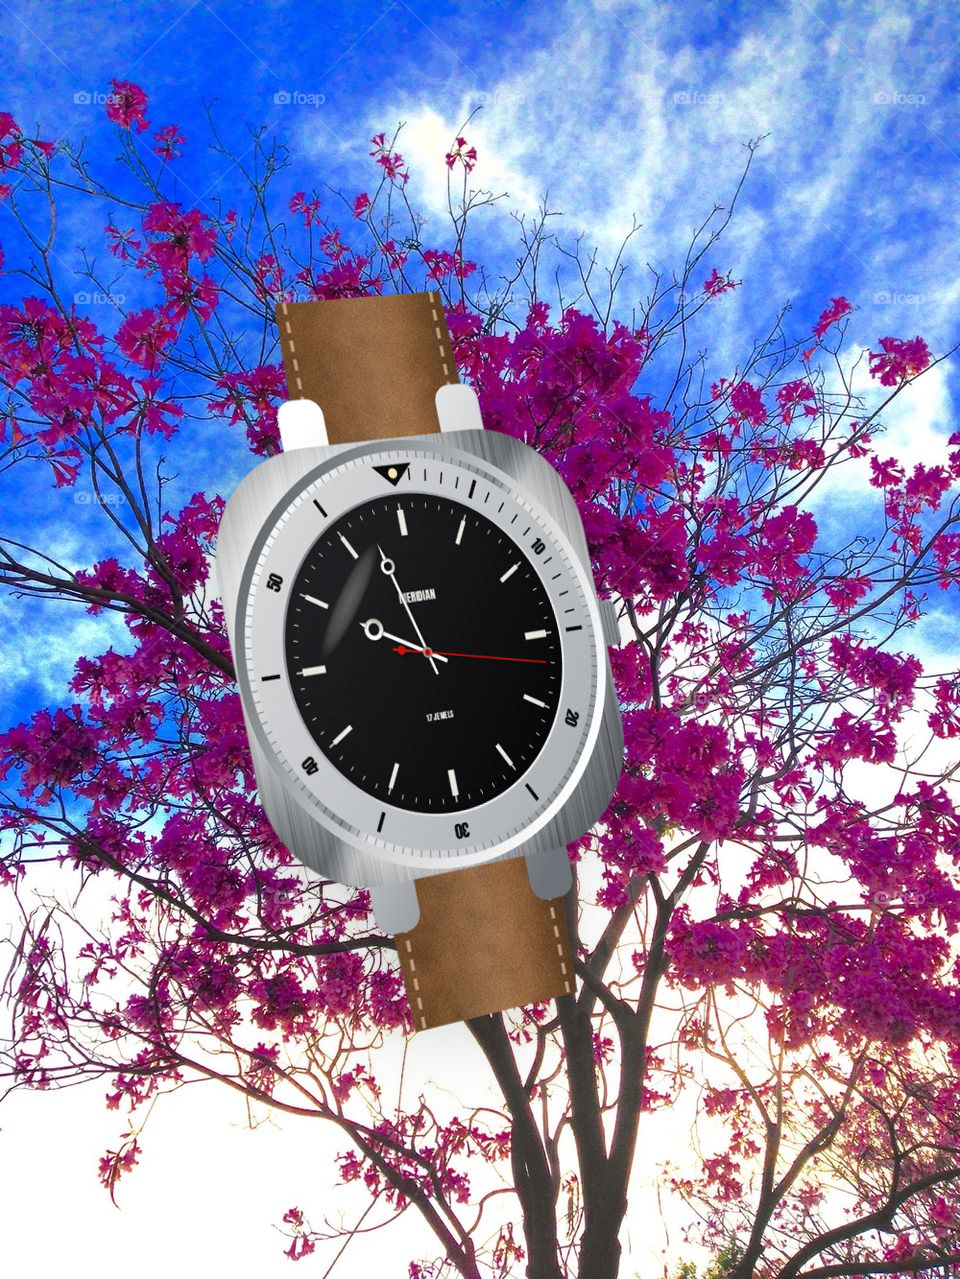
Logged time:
h=9 m=57 s=17
